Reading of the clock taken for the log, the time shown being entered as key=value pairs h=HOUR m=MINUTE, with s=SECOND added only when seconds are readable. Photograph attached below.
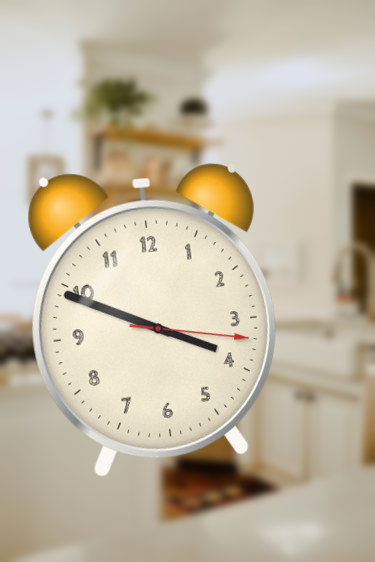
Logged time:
h=3 m=49 s=17
